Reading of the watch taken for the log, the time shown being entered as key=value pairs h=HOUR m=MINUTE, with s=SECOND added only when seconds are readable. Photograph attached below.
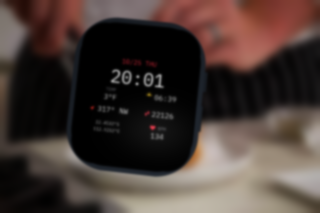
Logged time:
h=20 m=1
